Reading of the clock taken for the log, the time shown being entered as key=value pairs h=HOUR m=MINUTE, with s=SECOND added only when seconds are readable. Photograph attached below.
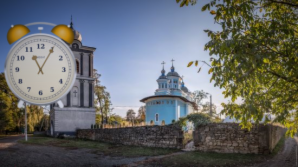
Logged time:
h=11 m=5
